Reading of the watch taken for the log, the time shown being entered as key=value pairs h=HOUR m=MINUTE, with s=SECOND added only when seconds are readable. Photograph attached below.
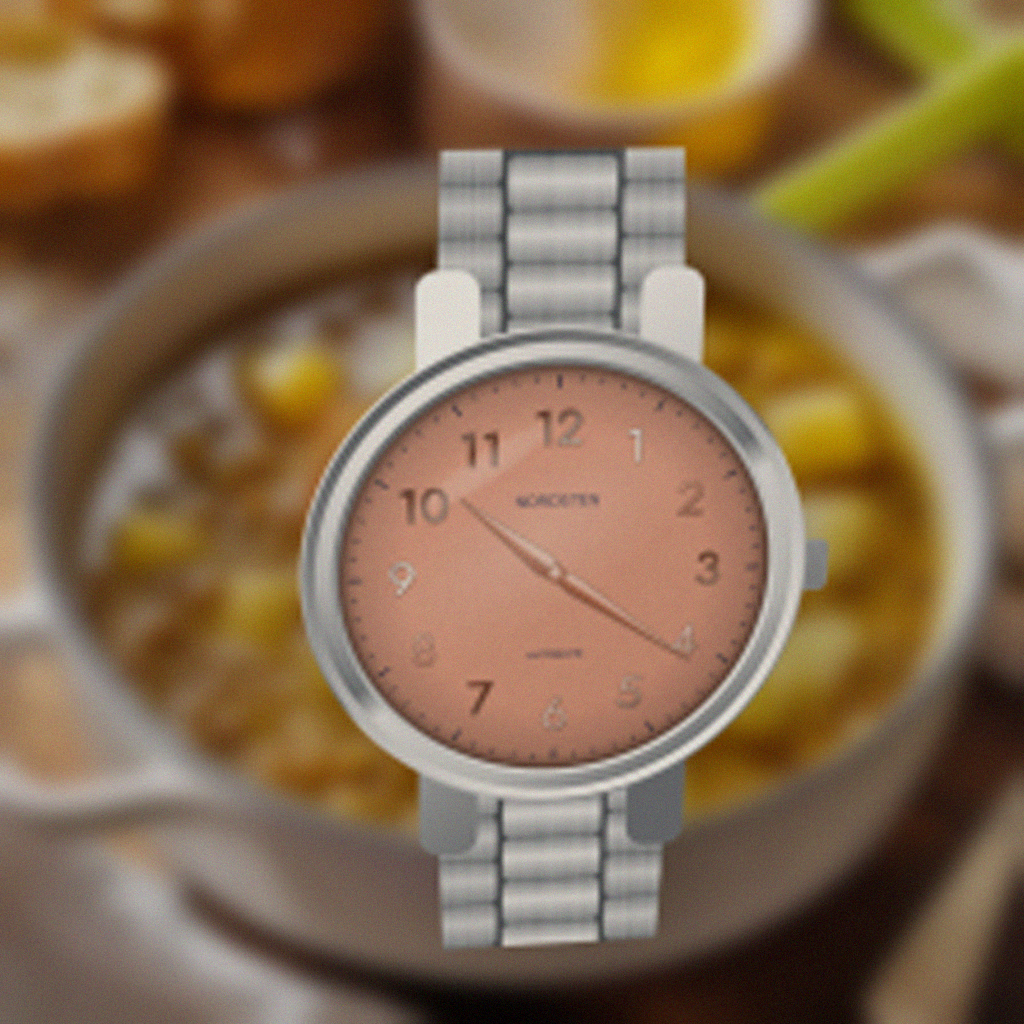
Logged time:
h=10 m=21
